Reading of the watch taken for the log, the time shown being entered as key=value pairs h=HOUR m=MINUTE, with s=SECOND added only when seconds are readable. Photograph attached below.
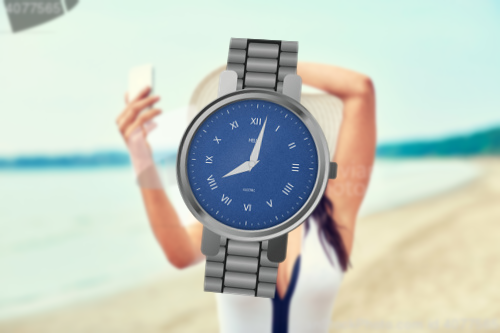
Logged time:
h=8 m=2
